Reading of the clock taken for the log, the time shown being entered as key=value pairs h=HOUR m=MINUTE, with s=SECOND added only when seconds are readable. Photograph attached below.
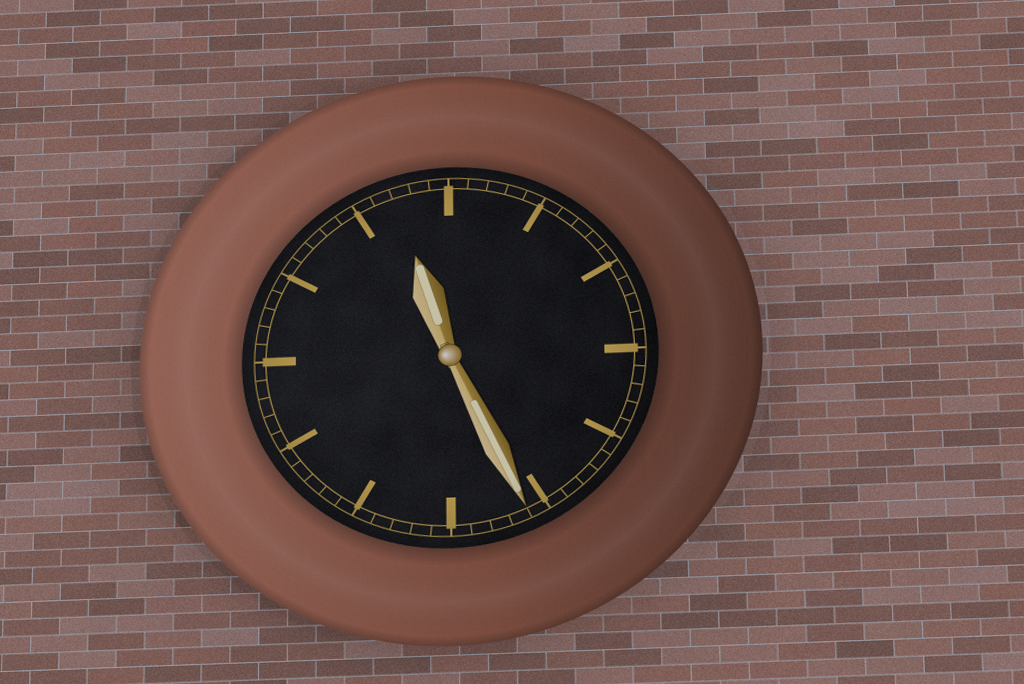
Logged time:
h=11 m=26
